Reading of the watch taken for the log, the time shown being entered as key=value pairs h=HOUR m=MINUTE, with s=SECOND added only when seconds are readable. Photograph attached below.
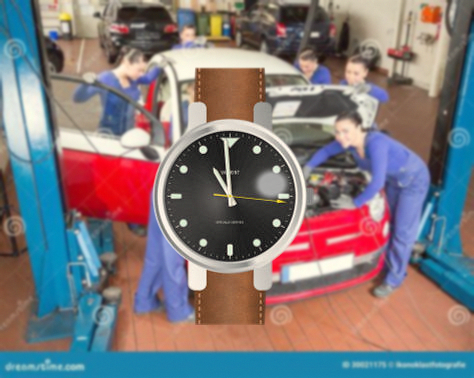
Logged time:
h=10 m=59 s=16
